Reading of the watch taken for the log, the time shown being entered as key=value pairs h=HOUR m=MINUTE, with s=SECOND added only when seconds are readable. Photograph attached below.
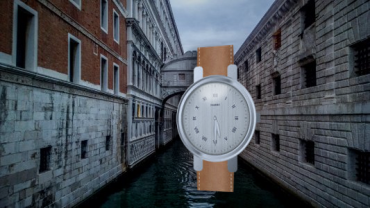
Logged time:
h=5 m=30
